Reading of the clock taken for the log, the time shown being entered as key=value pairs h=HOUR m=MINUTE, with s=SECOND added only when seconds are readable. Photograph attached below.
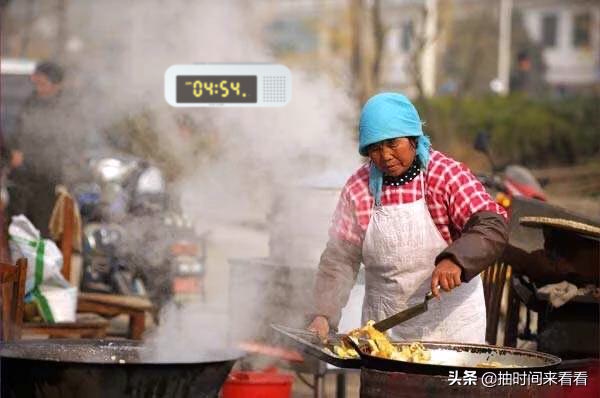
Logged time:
h=4 m=54
